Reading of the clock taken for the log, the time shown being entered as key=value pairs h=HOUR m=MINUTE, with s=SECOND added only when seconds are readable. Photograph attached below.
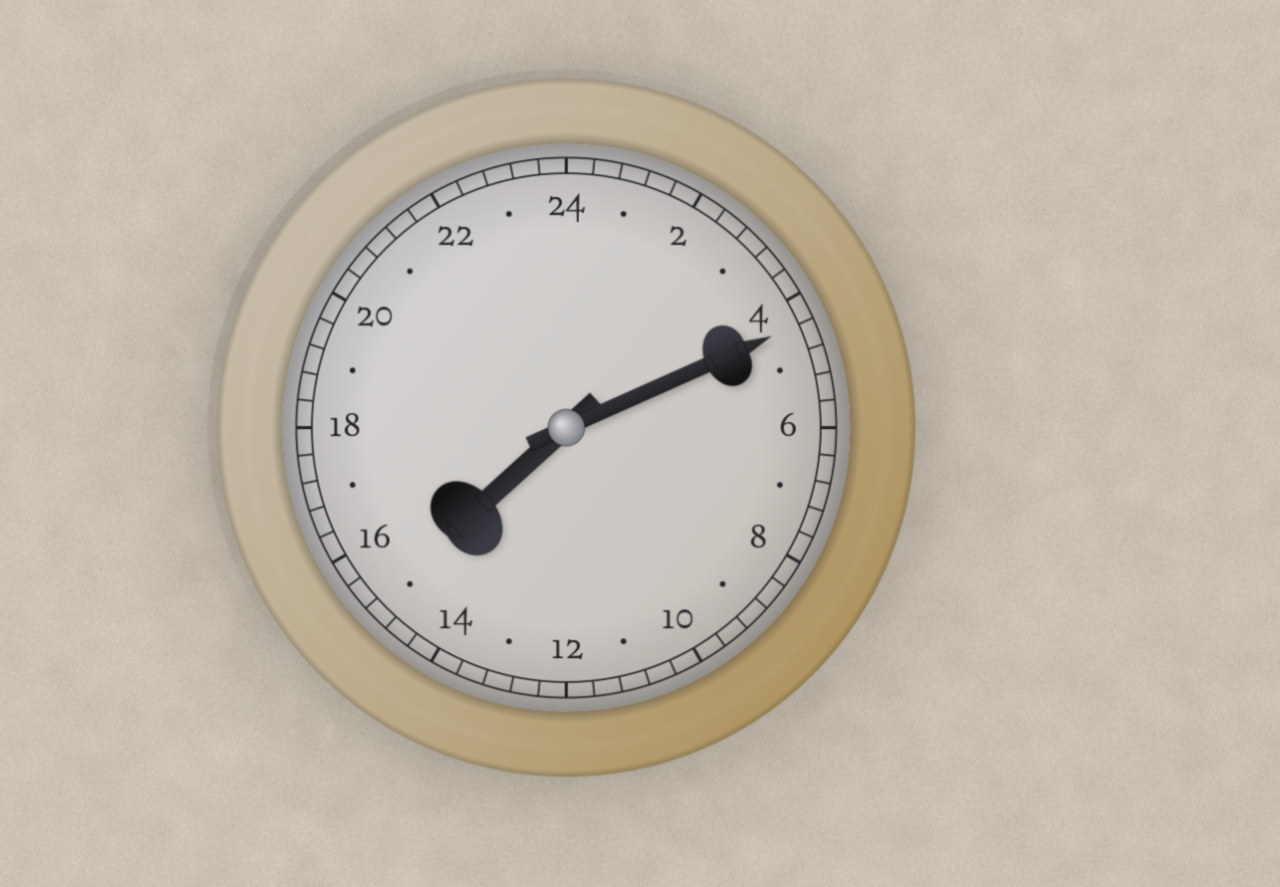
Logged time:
h=15 m=11
